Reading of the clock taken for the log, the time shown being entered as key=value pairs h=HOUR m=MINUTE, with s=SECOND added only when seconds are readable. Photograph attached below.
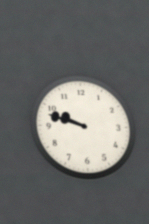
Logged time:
h=9 m=48
